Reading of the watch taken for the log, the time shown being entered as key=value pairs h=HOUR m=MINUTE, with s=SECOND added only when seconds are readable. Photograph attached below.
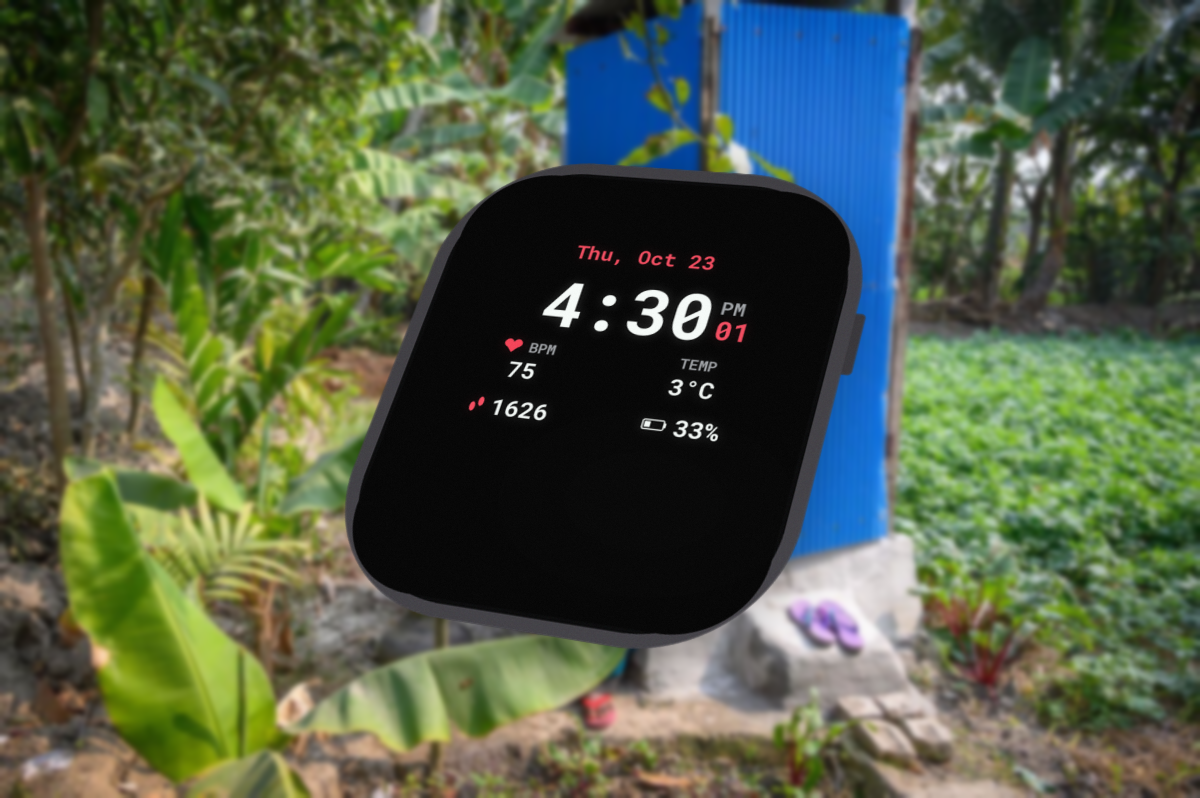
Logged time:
h=4 m=30 s=1
